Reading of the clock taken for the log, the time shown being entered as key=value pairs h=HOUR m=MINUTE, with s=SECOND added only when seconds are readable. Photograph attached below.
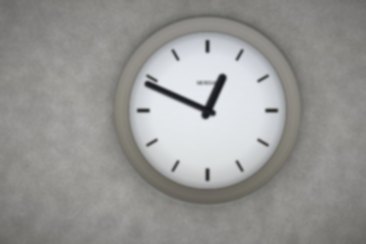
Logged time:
h=12 m=49
